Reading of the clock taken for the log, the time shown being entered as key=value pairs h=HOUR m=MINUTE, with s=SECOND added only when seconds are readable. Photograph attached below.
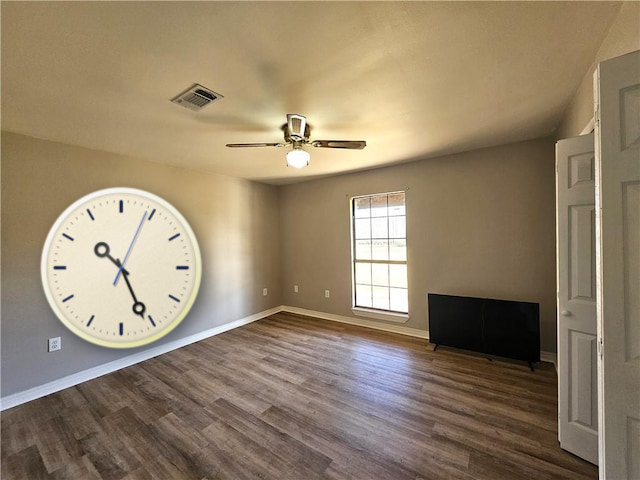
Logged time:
h=10 m=26 s=4
